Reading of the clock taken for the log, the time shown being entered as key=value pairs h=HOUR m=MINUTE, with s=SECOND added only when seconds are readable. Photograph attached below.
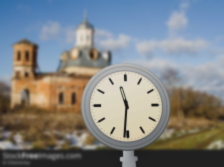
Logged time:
h=11 m=31
